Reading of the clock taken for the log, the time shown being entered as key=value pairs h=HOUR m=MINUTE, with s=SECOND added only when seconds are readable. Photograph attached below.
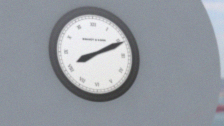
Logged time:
h=8 m=11
